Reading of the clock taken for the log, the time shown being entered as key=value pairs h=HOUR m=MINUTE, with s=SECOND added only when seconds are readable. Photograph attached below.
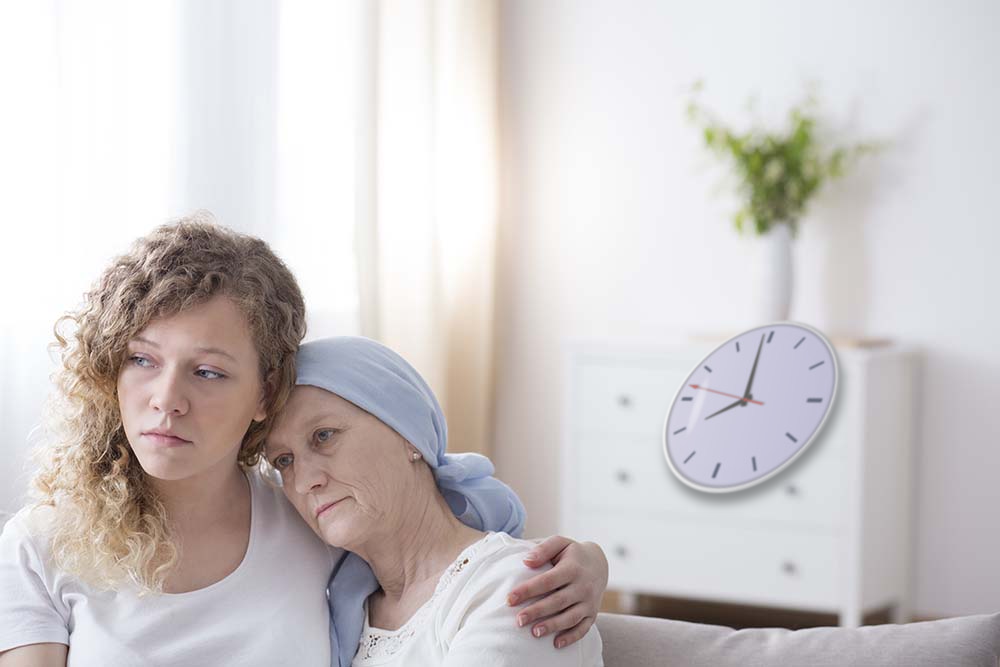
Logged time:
h=7 m=58 s=47
